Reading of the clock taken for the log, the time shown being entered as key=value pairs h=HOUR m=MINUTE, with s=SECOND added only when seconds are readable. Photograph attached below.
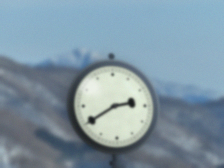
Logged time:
h=2 m=40
